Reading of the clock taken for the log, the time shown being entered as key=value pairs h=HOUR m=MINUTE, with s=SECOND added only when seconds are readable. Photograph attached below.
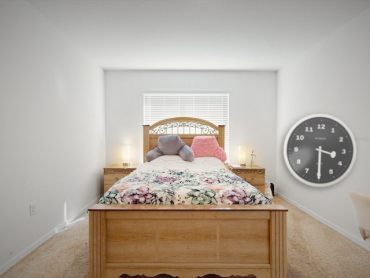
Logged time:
h=3 m=30
